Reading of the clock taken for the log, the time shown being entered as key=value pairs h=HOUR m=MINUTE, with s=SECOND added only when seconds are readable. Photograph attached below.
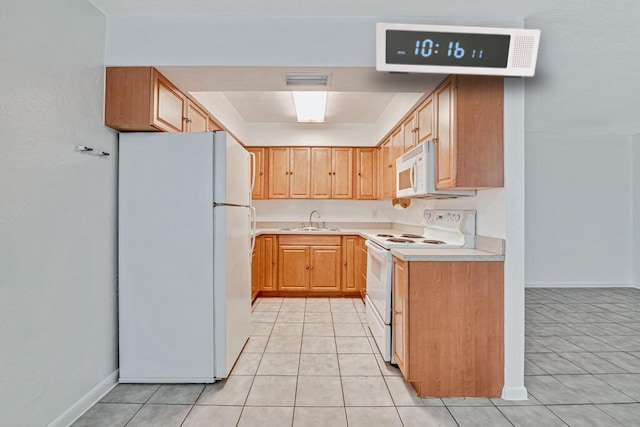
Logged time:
h=10 m=16 s=11
